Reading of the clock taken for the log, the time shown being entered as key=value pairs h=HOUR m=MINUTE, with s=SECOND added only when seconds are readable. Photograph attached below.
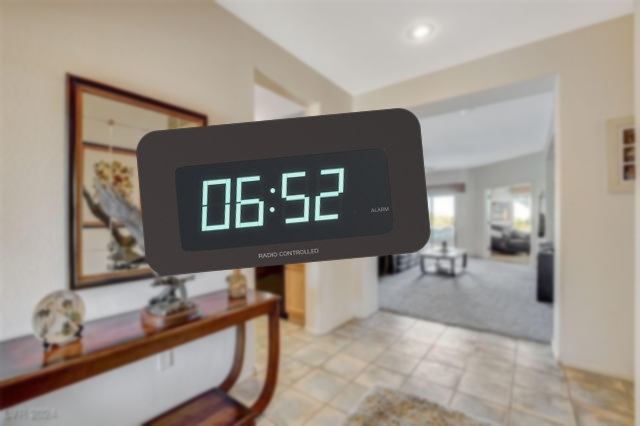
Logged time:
h=6 m=52
